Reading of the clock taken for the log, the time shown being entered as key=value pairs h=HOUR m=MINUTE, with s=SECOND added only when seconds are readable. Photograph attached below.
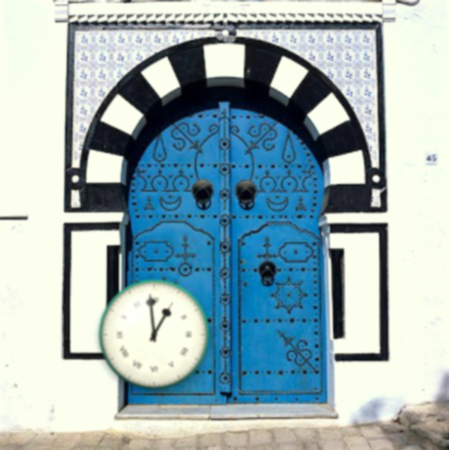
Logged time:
h=12 m=59
